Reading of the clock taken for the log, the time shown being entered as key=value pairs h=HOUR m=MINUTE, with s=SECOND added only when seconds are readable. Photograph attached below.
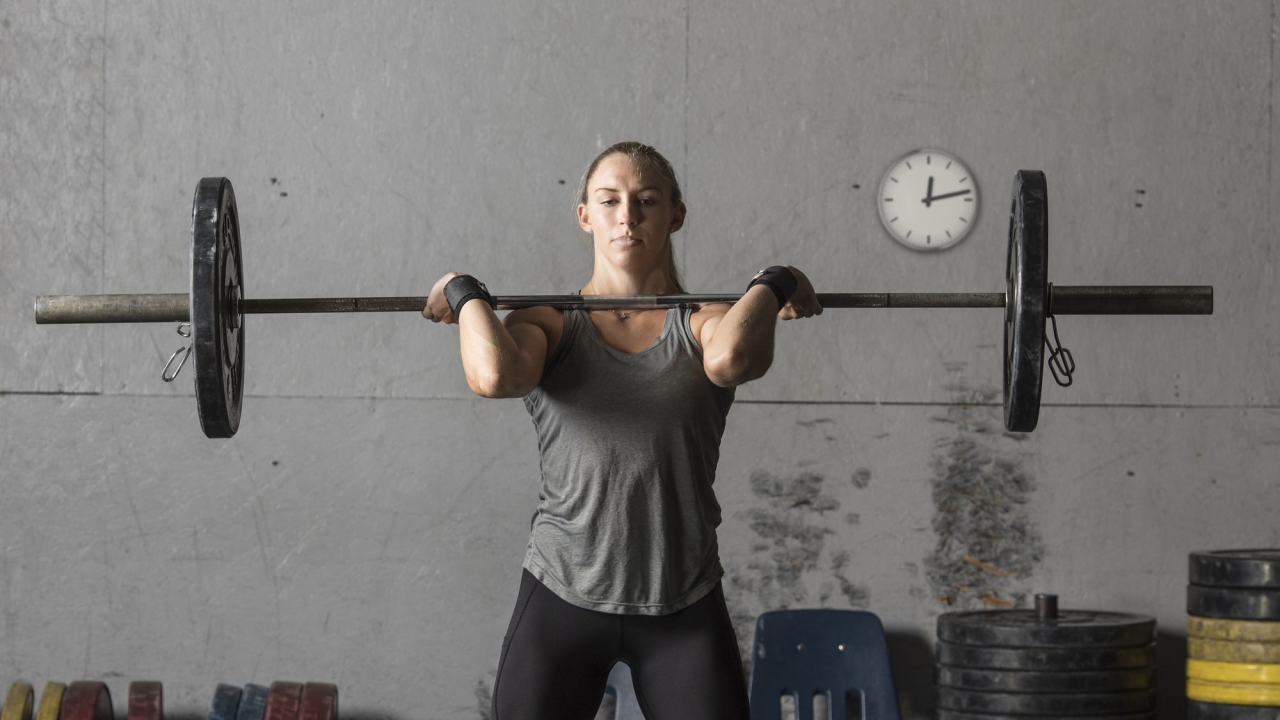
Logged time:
h=12 m=13
